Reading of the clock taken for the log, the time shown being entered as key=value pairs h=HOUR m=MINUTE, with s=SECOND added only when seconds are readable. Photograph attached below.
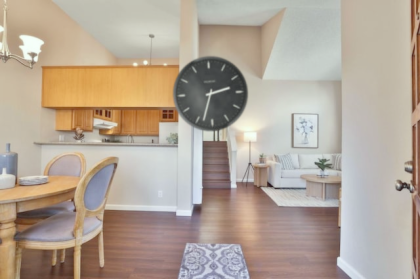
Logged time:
h=2 m=33
